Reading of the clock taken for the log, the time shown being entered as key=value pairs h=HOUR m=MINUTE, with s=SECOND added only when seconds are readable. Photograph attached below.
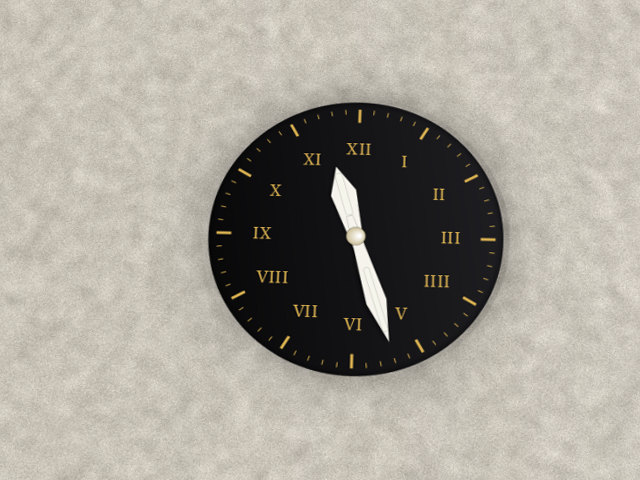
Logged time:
h=11 m=27
